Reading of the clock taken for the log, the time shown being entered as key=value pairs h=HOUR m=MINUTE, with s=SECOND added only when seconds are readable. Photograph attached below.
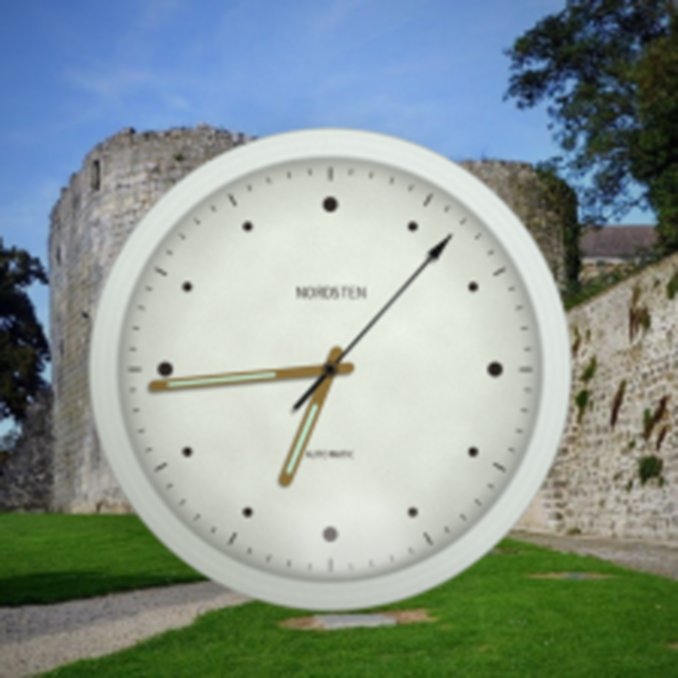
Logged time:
h=6 m=44 s=7
